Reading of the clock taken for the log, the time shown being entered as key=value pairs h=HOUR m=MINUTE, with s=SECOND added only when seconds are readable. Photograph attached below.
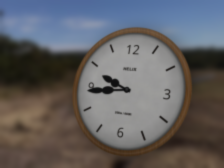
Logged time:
h=9 m=44
